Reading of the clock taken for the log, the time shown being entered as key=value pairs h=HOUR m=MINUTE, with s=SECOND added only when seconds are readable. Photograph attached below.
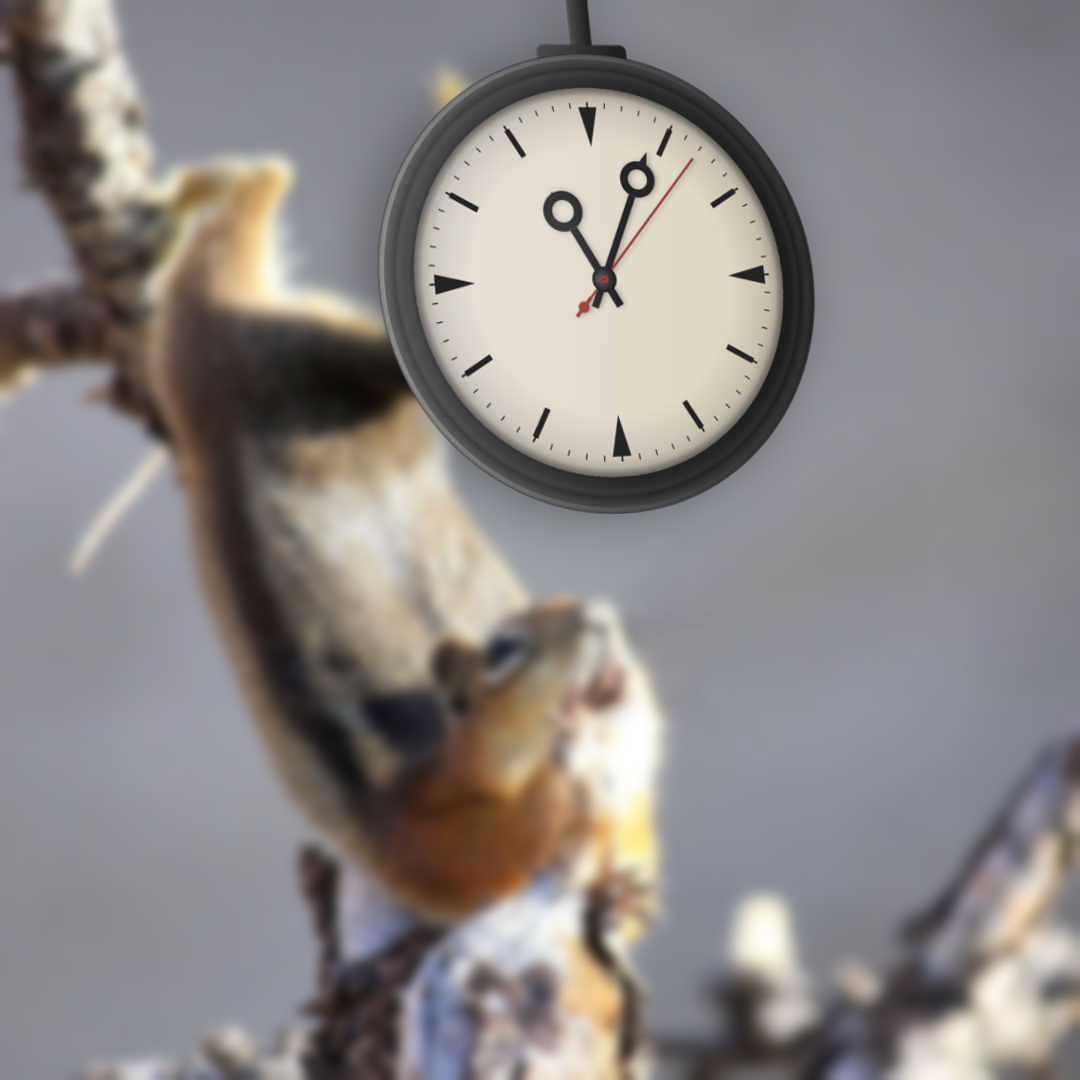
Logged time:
h=11 m=4 s=7
